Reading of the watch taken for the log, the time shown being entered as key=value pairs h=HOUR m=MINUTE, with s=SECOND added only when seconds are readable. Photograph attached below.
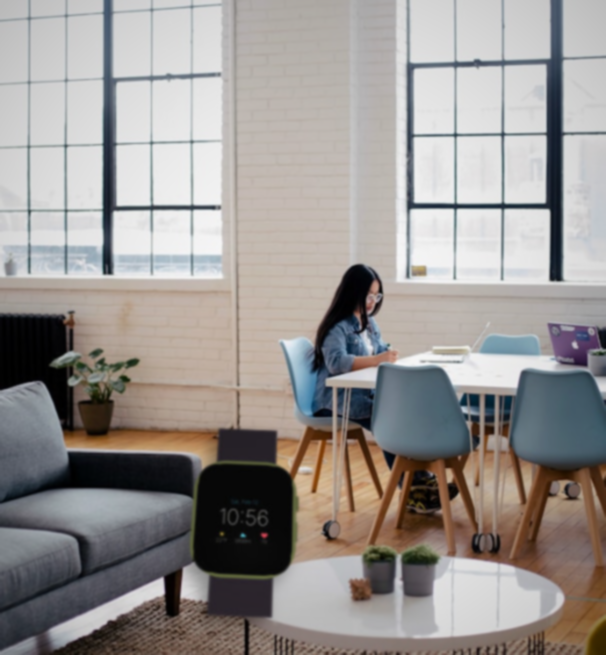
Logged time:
h=10 m=56
